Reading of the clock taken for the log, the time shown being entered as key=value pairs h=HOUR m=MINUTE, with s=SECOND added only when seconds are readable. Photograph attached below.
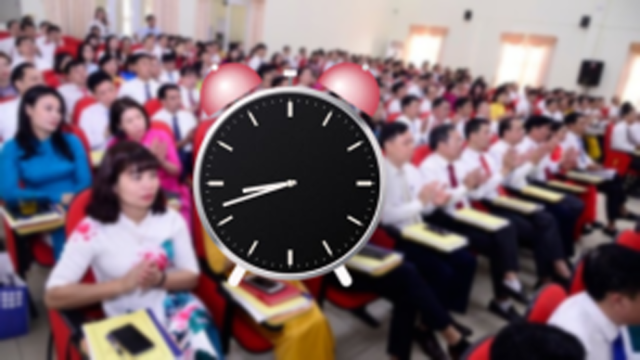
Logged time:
h=8 m=42
